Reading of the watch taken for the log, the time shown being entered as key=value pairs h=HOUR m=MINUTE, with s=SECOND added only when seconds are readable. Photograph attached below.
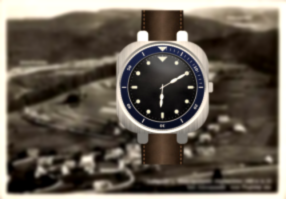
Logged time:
h=6 m=10
